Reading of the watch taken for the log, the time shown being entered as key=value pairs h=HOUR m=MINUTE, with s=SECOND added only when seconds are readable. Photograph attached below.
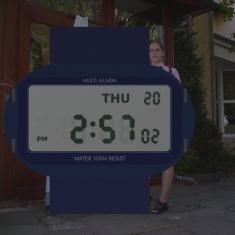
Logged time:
h=2 m=57 s=2
